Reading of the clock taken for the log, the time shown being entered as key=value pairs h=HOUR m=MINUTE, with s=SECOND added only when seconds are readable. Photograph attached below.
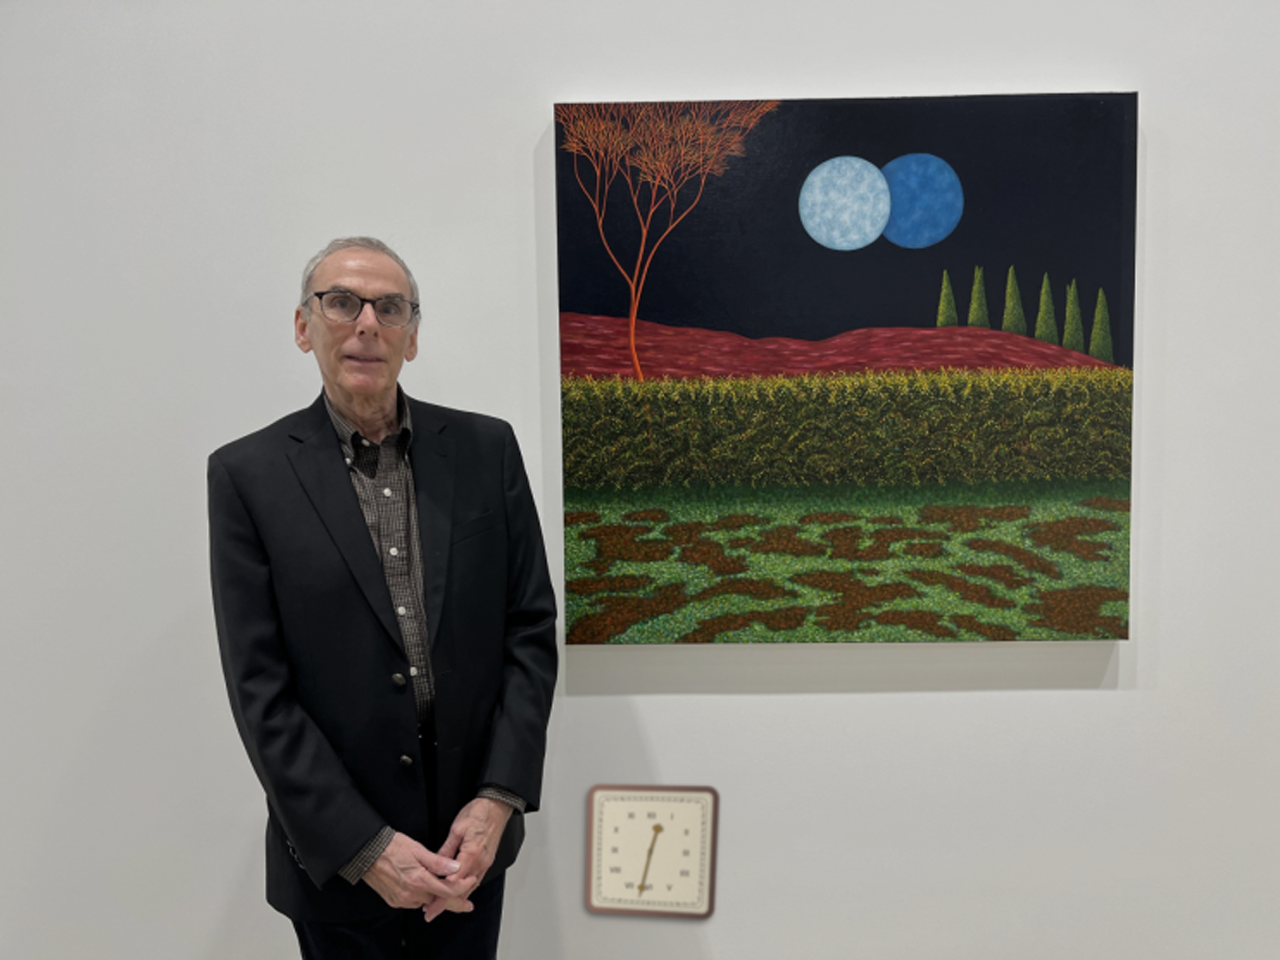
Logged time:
h=12 m=32
